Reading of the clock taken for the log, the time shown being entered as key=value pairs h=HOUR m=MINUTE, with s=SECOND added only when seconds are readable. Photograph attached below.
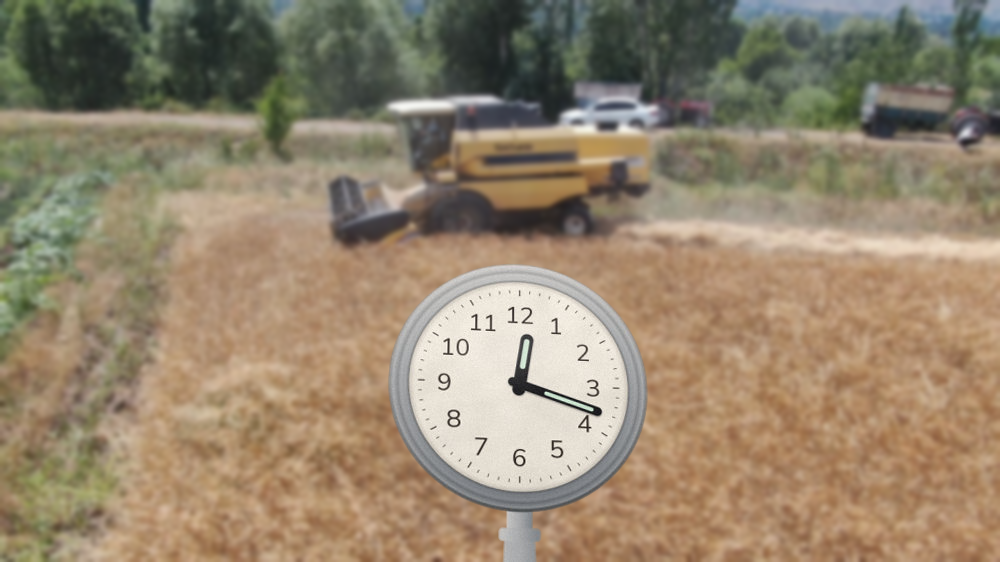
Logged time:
h=12 m=18
